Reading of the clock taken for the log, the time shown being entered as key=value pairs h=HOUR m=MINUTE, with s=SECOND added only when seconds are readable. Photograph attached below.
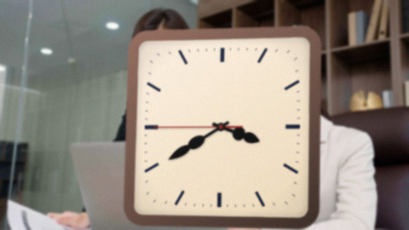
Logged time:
h=3 m=39 s=45
